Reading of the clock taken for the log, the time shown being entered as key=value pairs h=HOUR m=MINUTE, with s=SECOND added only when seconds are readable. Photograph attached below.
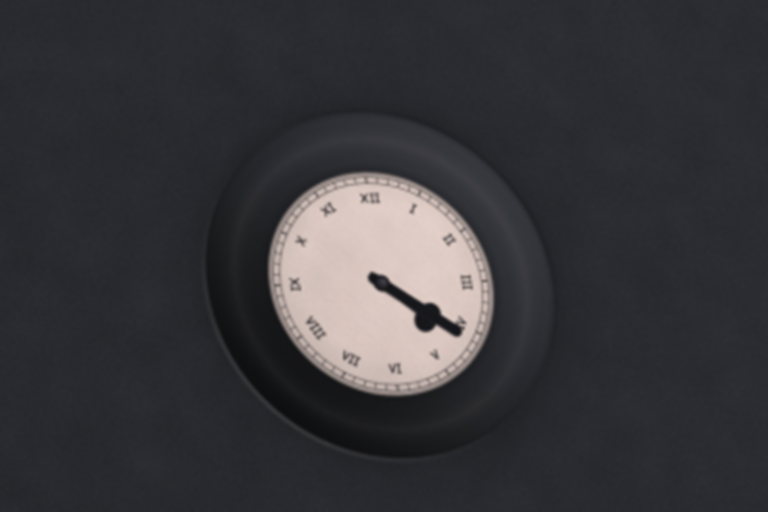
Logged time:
h=4 m=21
